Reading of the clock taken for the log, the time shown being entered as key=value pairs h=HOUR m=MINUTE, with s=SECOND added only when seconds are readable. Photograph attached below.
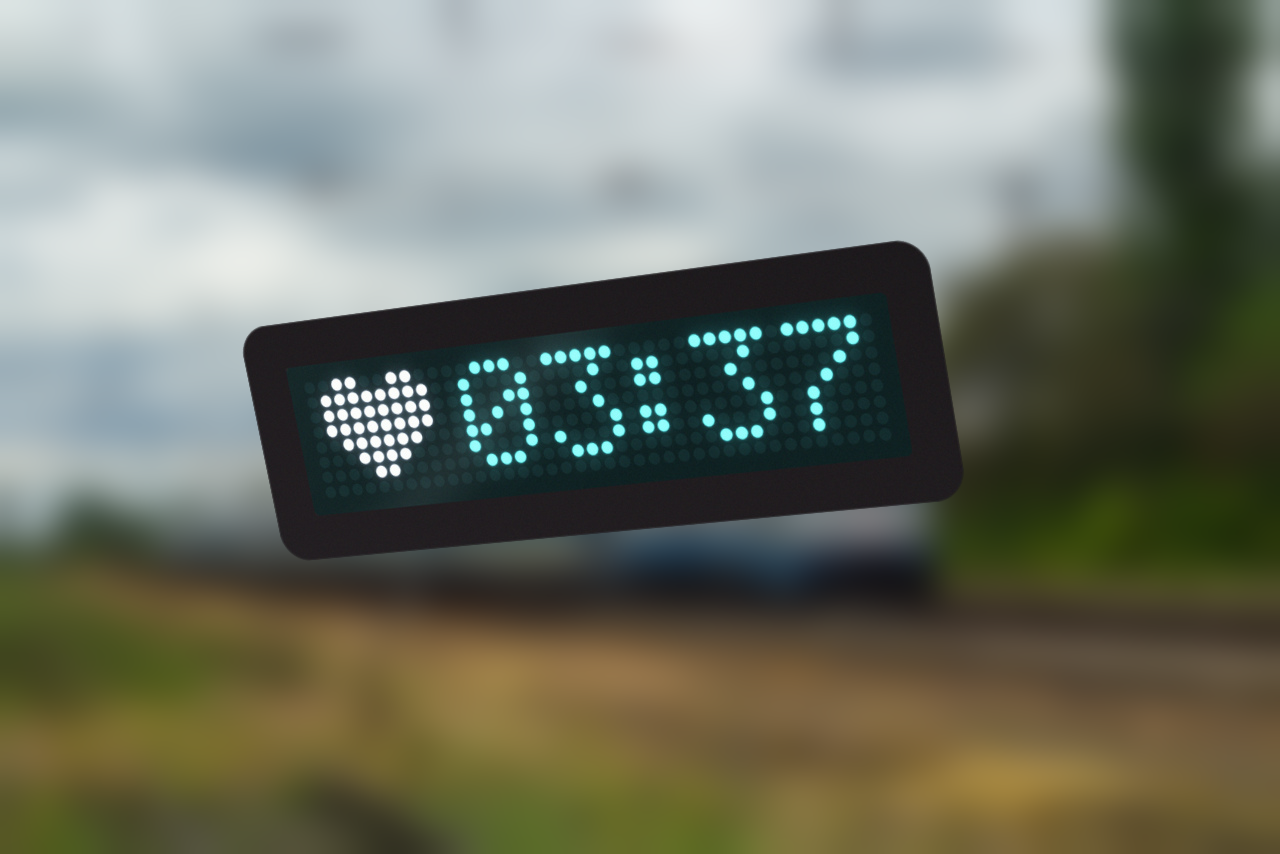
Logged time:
h=3 m=37
